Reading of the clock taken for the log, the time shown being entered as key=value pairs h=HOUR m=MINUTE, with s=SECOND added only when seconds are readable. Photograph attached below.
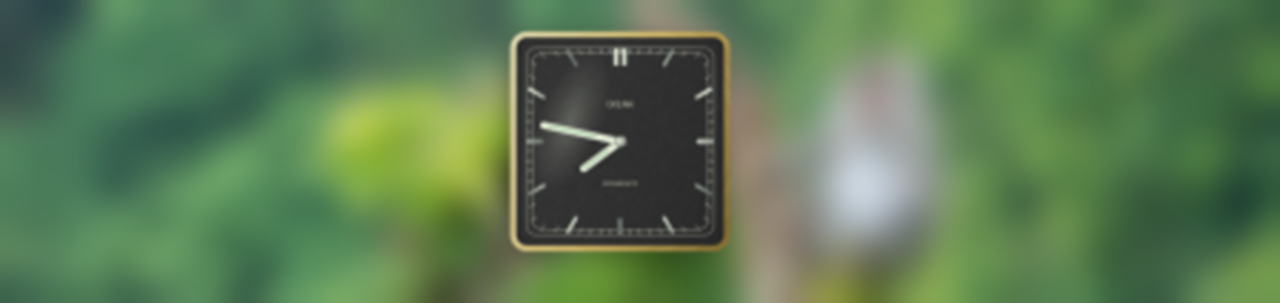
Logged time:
h=7 m=47
